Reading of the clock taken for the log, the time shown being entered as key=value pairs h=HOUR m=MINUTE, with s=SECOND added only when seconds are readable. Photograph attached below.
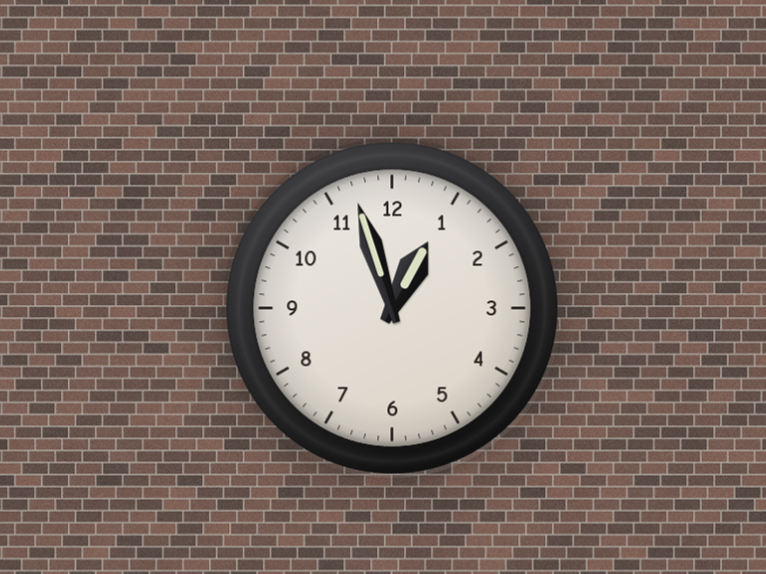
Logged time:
h=12 m=57
